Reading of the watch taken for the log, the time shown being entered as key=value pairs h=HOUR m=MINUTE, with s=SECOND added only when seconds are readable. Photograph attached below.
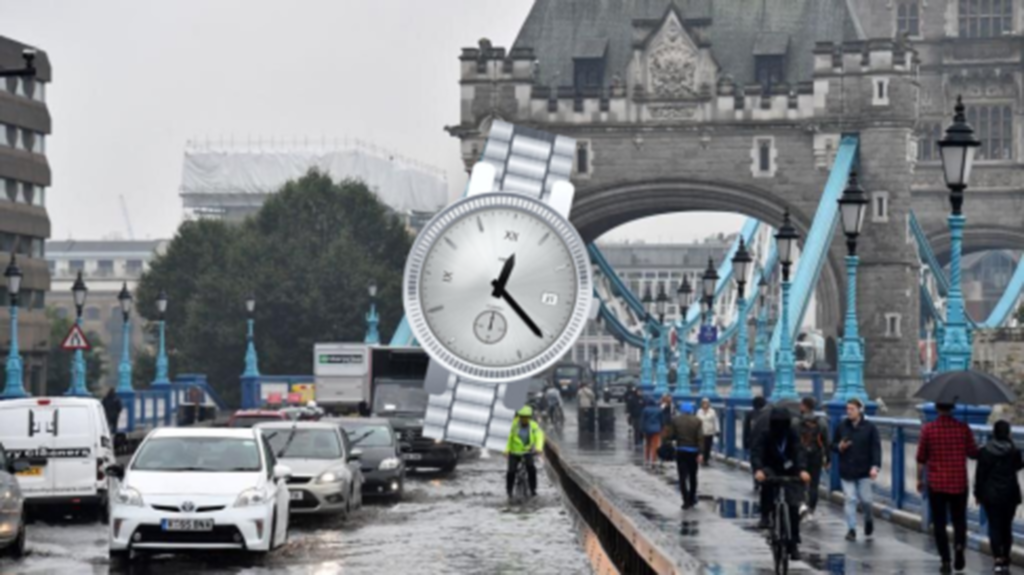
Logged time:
h=12 m=21
